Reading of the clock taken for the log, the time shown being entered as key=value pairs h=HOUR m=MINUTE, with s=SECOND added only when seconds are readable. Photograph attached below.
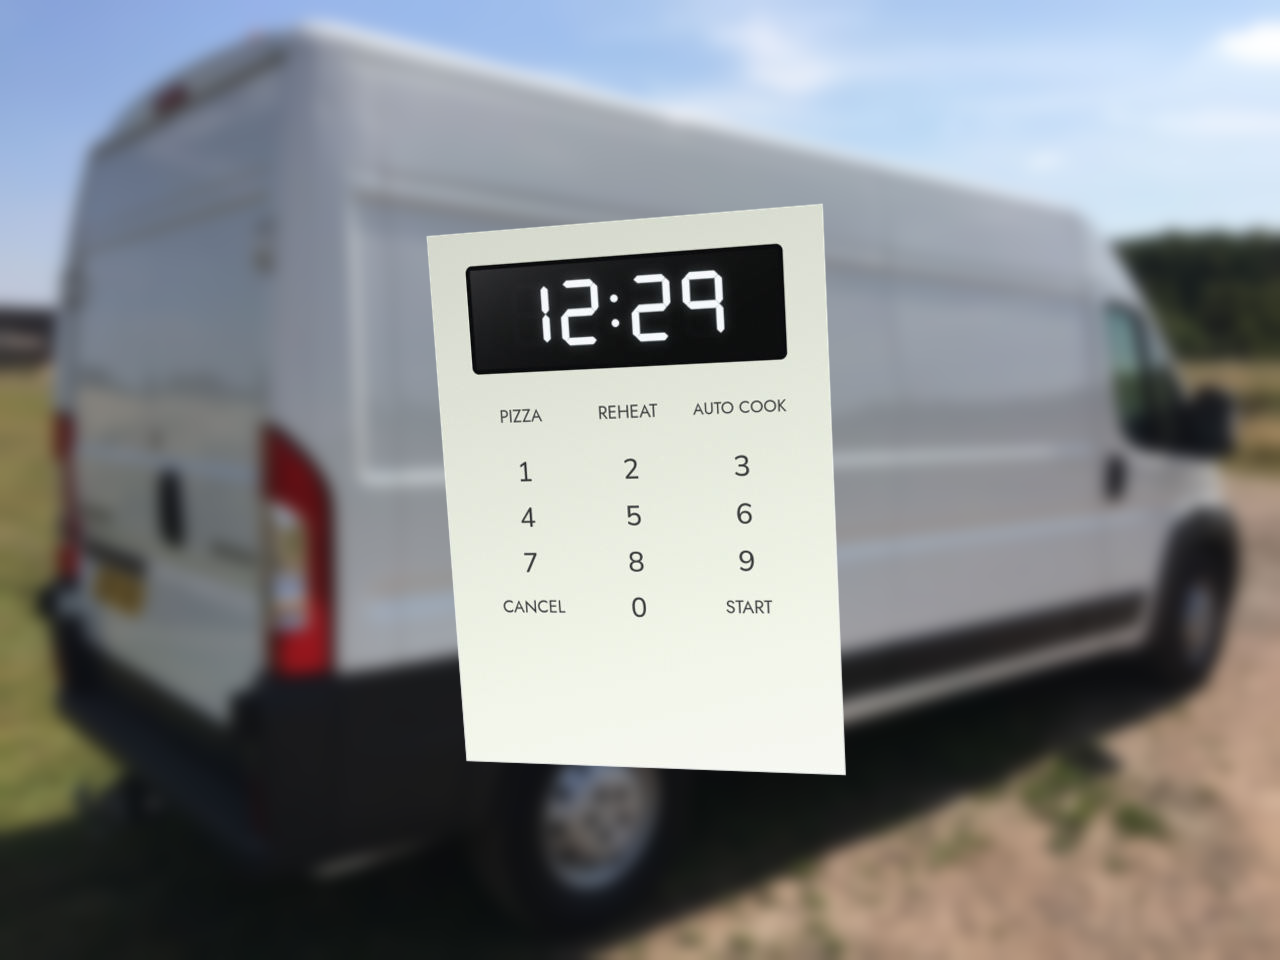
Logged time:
h=12 m=29
